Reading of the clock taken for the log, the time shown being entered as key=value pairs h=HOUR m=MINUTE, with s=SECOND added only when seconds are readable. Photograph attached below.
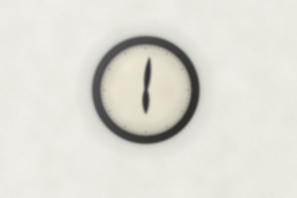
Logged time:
h=6 m=1
